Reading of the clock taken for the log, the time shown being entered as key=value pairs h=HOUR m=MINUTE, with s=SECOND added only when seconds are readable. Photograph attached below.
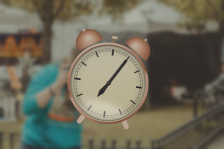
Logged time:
h=7 m=5
